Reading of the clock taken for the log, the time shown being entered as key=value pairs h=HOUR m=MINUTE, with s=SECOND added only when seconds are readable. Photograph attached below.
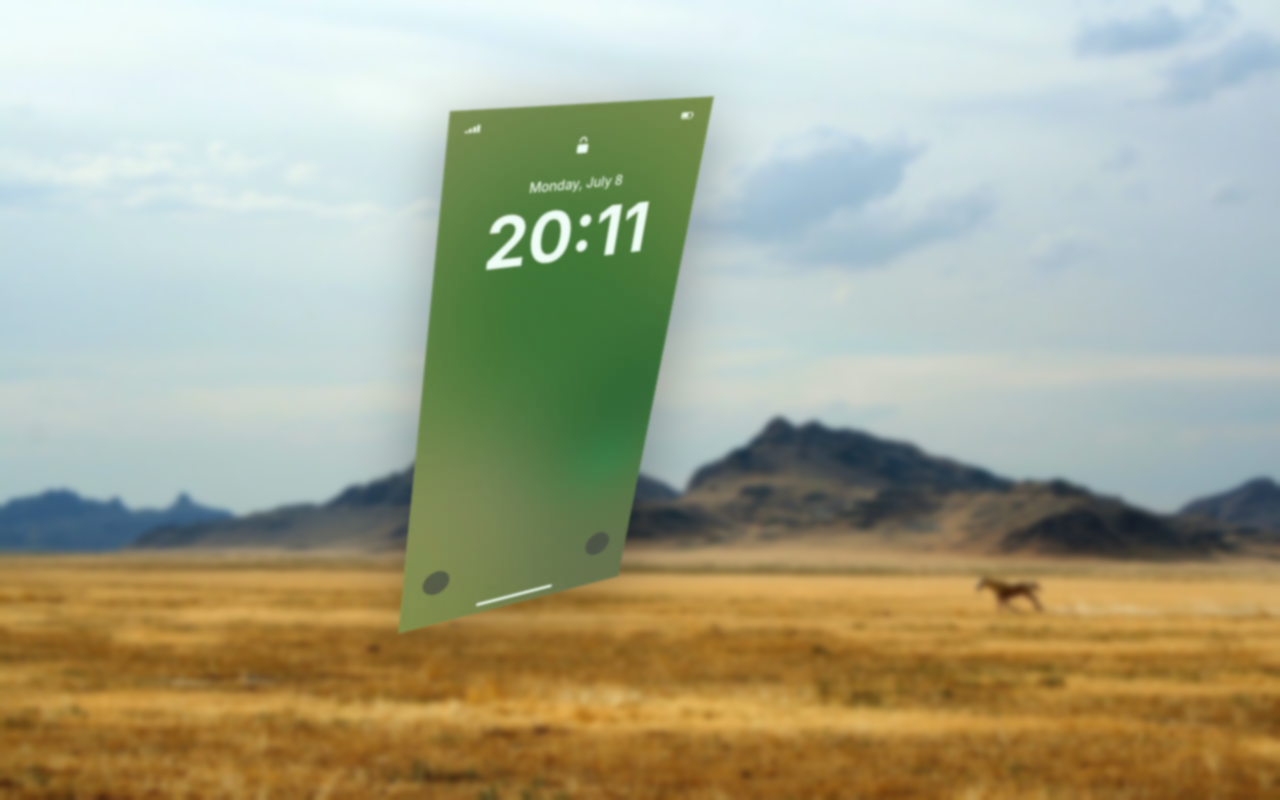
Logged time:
h=20 m=11
